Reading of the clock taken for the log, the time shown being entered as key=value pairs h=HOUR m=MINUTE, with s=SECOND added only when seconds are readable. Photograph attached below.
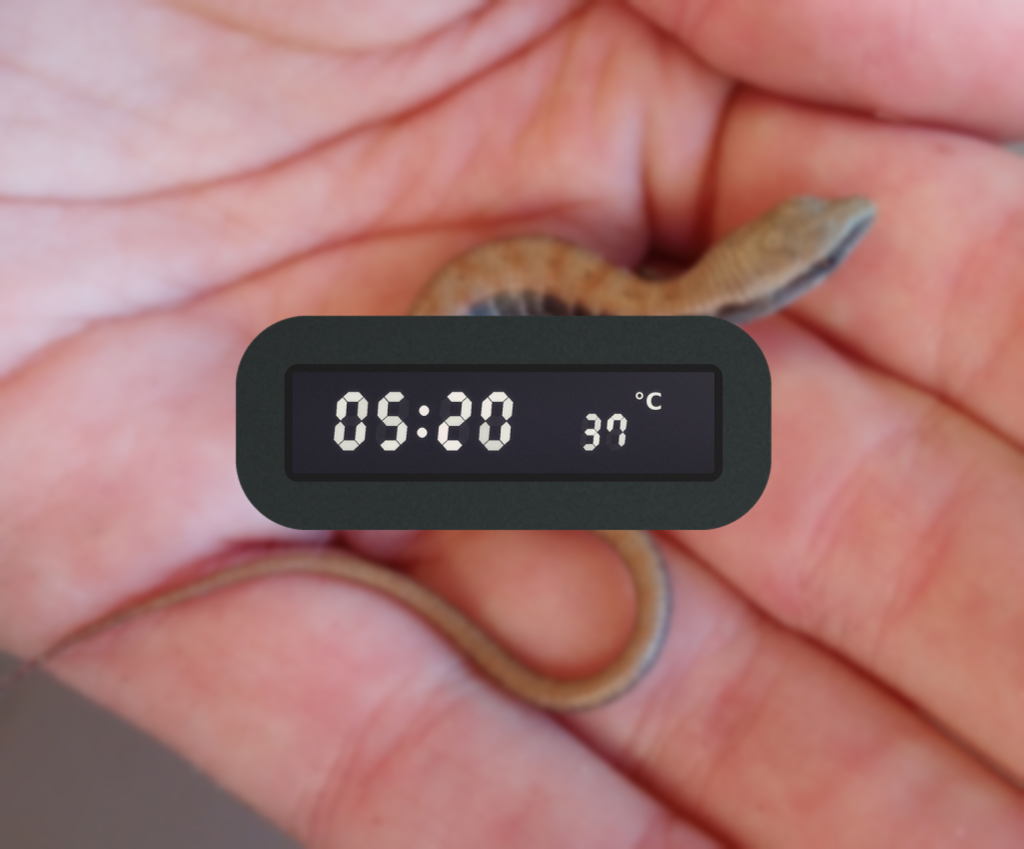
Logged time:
h=5 m=20
